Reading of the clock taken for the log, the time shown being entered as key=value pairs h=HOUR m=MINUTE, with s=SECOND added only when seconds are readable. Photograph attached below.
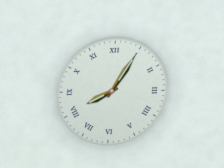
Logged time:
h=8 m=5
